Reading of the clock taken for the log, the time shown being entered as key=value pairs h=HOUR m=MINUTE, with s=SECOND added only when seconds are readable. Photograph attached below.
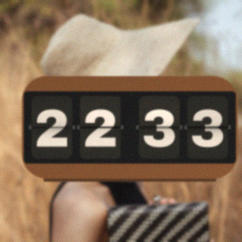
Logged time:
h=22 m=33
